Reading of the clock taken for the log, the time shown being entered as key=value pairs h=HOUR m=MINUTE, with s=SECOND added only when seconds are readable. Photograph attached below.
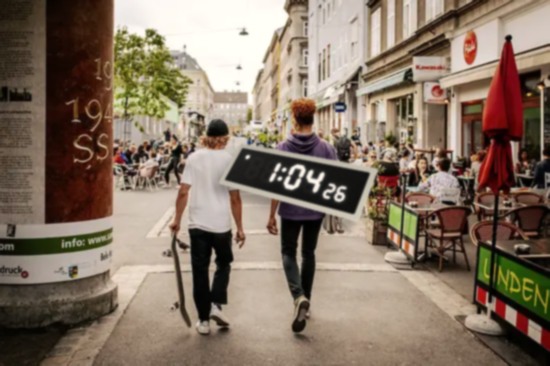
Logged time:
h=1 m=4 s=26
